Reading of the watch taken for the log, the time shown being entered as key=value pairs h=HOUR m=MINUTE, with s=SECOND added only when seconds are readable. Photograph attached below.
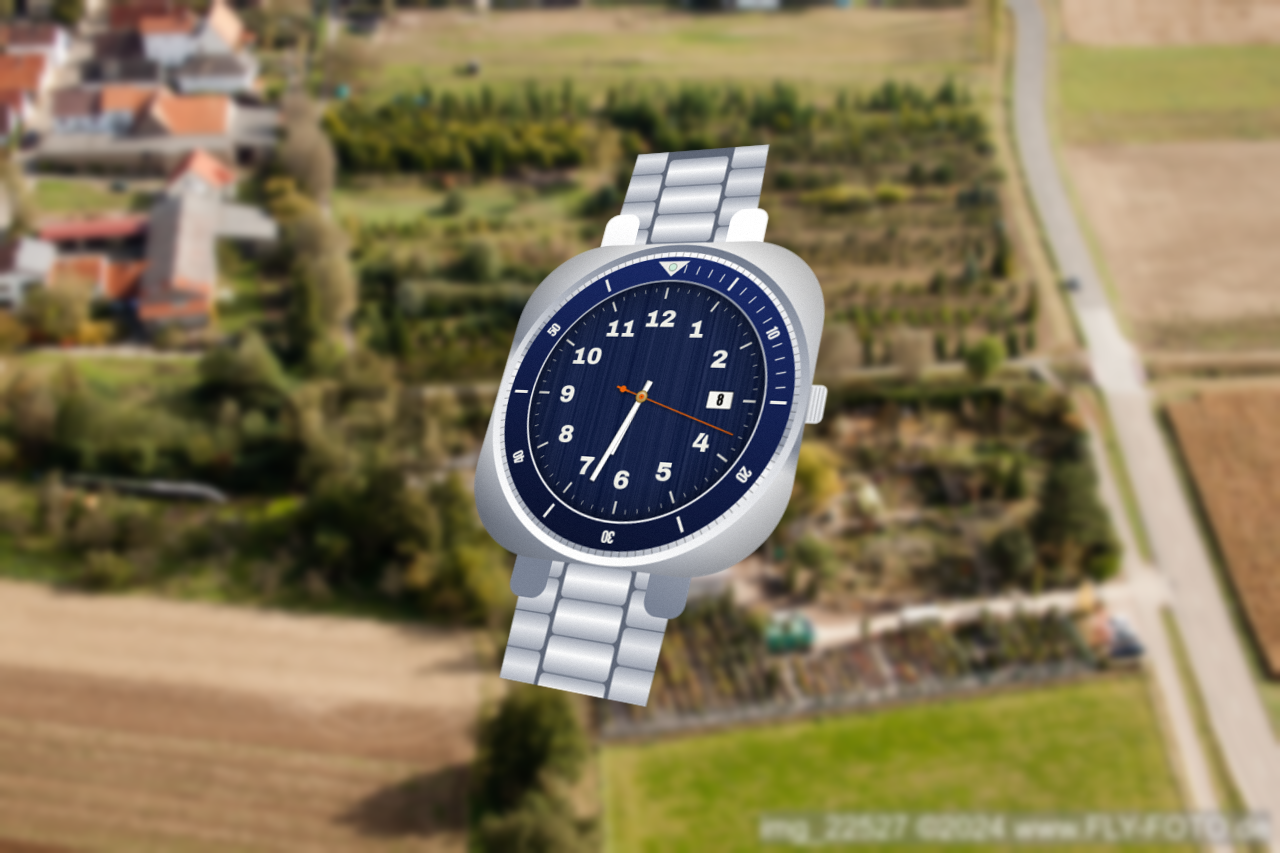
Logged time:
h=6 m=33 s=18
